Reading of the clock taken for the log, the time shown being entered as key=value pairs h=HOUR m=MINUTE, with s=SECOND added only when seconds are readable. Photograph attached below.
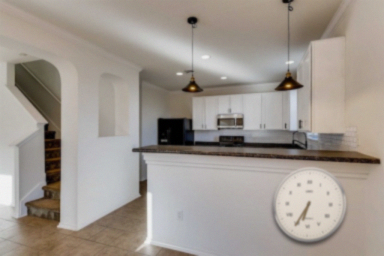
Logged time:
h=6 m=35
